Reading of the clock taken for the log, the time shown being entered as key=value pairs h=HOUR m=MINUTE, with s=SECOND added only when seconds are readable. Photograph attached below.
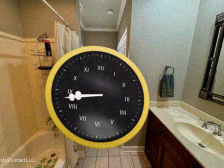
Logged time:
h=8 m=43
